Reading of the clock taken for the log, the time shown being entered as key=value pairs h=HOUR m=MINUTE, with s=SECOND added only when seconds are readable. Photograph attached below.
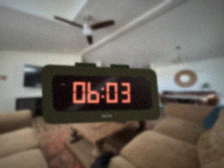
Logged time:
h=6 m=3
